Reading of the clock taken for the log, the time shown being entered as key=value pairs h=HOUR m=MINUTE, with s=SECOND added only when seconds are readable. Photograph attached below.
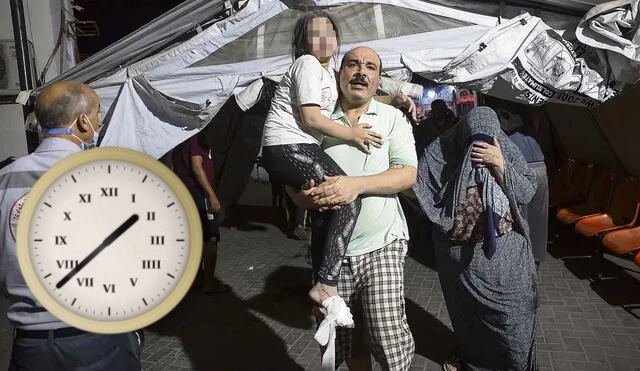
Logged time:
h=1 m=38
